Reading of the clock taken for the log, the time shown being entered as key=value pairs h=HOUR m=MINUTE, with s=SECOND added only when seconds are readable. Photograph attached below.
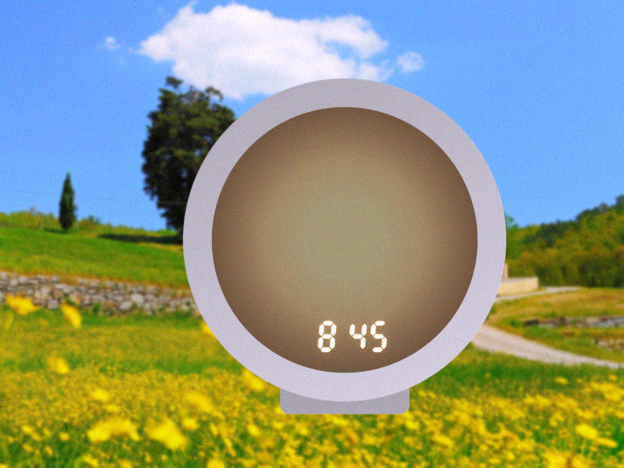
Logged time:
h=8 m=45
